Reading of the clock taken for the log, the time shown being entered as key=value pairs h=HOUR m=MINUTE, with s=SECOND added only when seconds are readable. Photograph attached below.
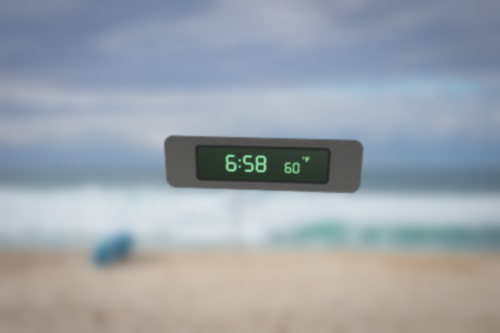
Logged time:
h=6 m=58
